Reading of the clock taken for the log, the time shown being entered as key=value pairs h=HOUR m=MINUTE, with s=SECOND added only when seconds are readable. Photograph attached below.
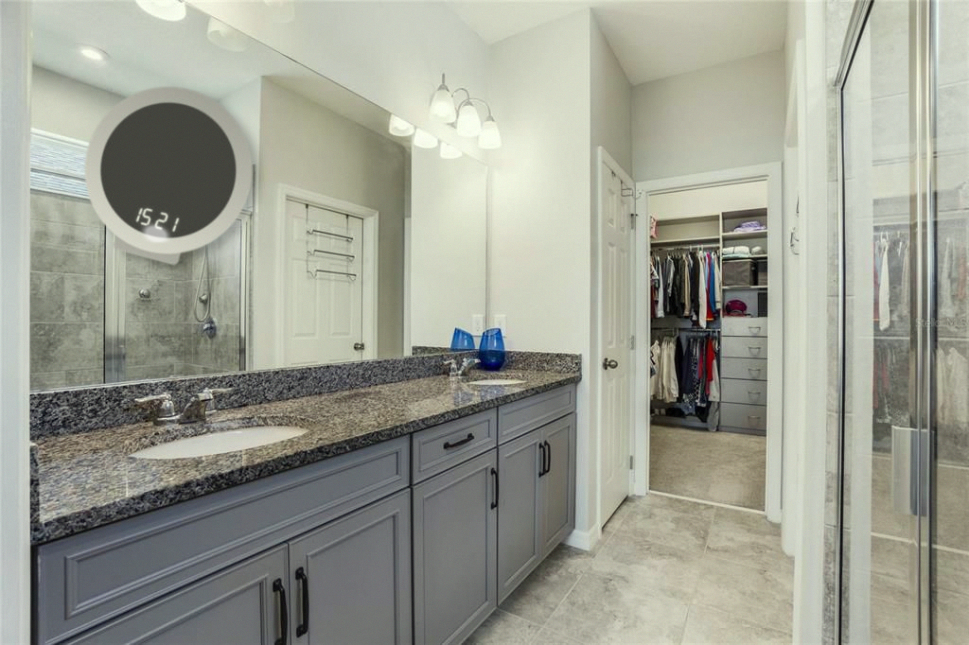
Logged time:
h=15 m=21
